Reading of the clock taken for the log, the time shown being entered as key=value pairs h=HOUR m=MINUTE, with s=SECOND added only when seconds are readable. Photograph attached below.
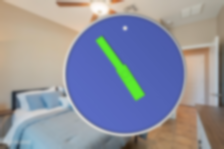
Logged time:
h=4 m=54
